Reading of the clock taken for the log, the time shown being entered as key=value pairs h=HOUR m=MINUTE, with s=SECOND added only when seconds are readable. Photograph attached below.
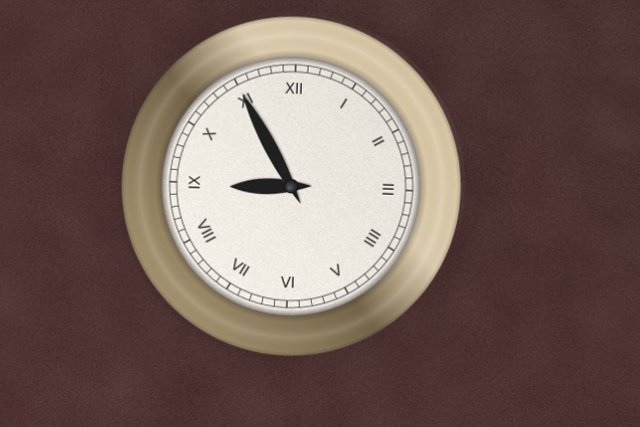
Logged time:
h=8 m=55
